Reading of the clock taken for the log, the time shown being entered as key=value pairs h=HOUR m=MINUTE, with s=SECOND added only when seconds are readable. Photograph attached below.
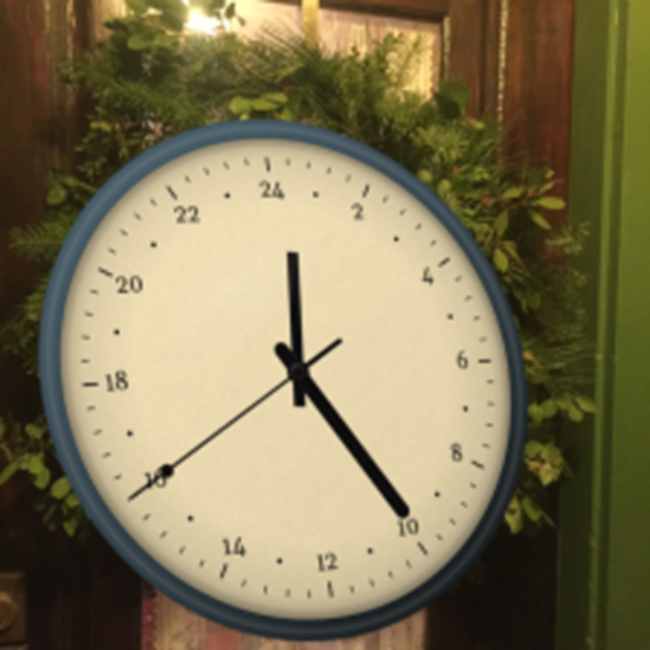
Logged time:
h=0 m=24 s=40
